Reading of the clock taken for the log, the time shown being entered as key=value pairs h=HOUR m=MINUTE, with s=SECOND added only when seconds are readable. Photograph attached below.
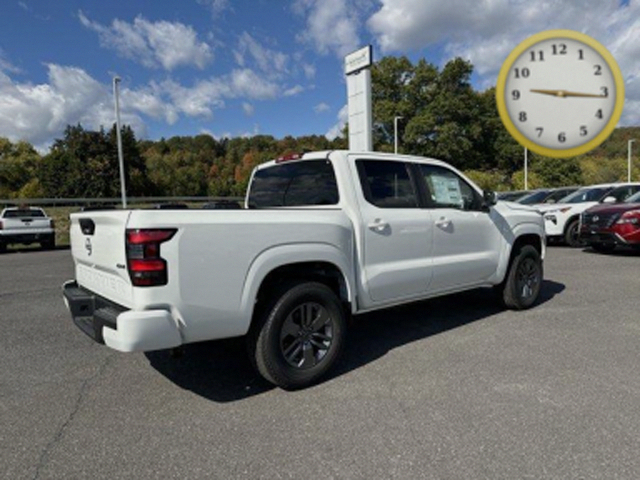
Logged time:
h=9 m=16
